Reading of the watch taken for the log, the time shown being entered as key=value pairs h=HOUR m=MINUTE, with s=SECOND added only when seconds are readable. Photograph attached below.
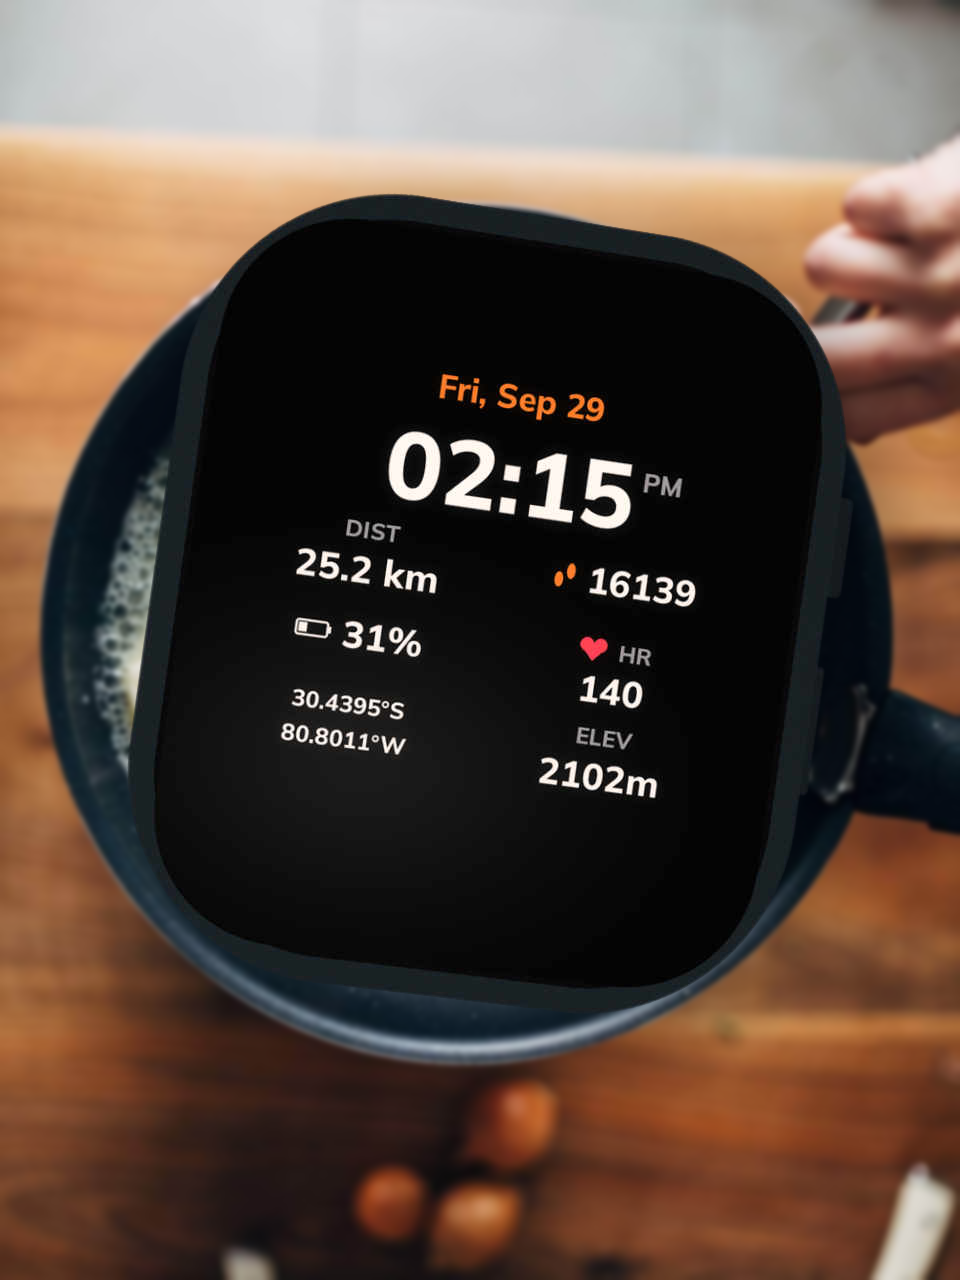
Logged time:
h=2 m=15
